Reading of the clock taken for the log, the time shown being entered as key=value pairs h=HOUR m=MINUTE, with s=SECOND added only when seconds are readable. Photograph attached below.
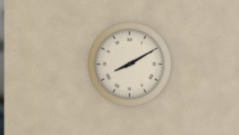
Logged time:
h=8 m=10
